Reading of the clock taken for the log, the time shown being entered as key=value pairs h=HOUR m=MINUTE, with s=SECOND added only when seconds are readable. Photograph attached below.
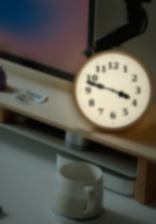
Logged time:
h=3 m=48
